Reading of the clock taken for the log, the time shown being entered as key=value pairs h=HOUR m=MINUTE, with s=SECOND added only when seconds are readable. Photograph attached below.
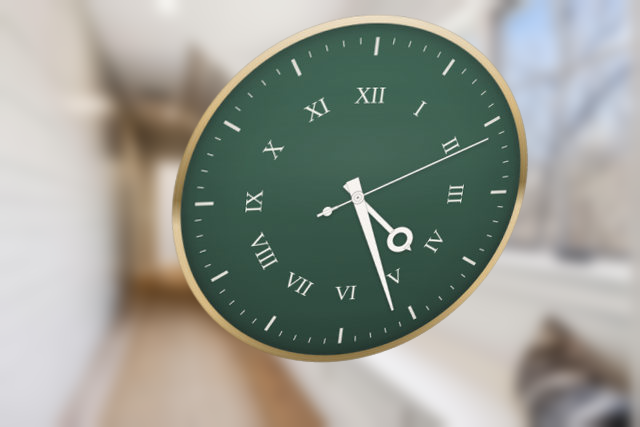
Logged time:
h=4 m=26 s=11
